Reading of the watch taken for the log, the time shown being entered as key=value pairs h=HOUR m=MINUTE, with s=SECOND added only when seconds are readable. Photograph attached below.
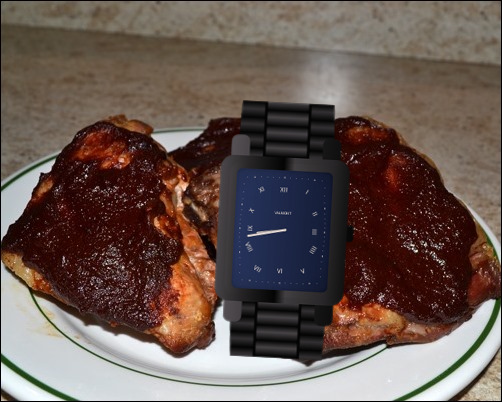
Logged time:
h=8 m=43
